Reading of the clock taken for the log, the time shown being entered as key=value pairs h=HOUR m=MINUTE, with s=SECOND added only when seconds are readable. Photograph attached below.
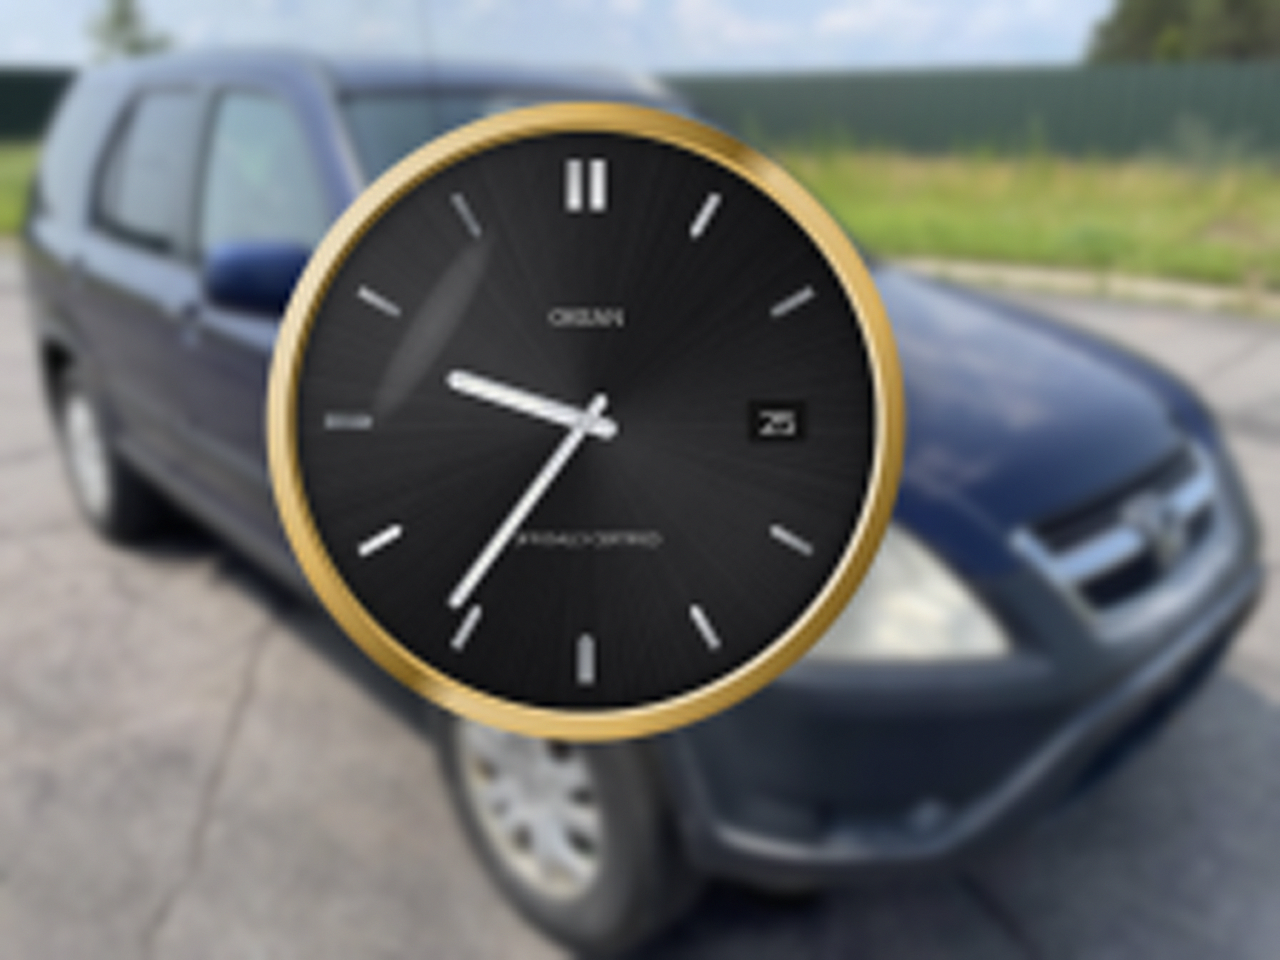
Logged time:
h=9 m=36
